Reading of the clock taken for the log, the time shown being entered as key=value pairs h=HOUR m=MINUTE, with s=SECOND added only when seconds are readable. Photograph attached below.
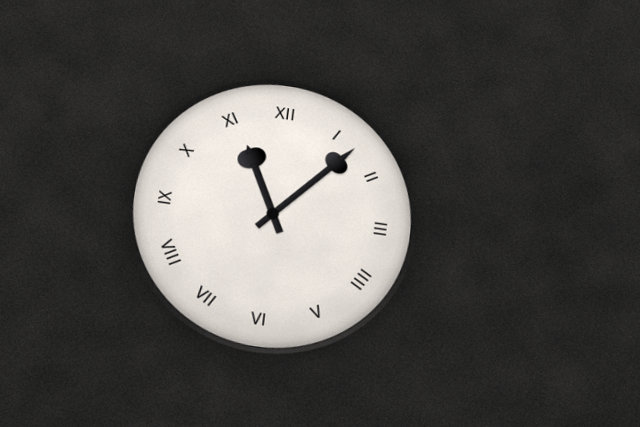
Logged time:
h=11 m=7
